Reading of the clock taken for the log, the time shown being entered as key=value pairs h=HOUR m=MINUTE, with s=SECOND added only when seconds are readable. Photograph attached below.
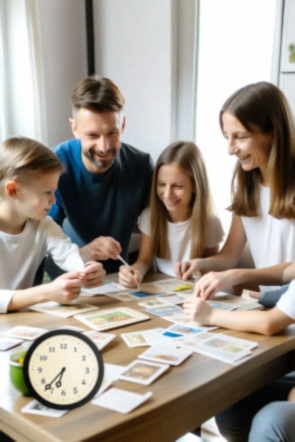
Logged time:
h=6 m=37
